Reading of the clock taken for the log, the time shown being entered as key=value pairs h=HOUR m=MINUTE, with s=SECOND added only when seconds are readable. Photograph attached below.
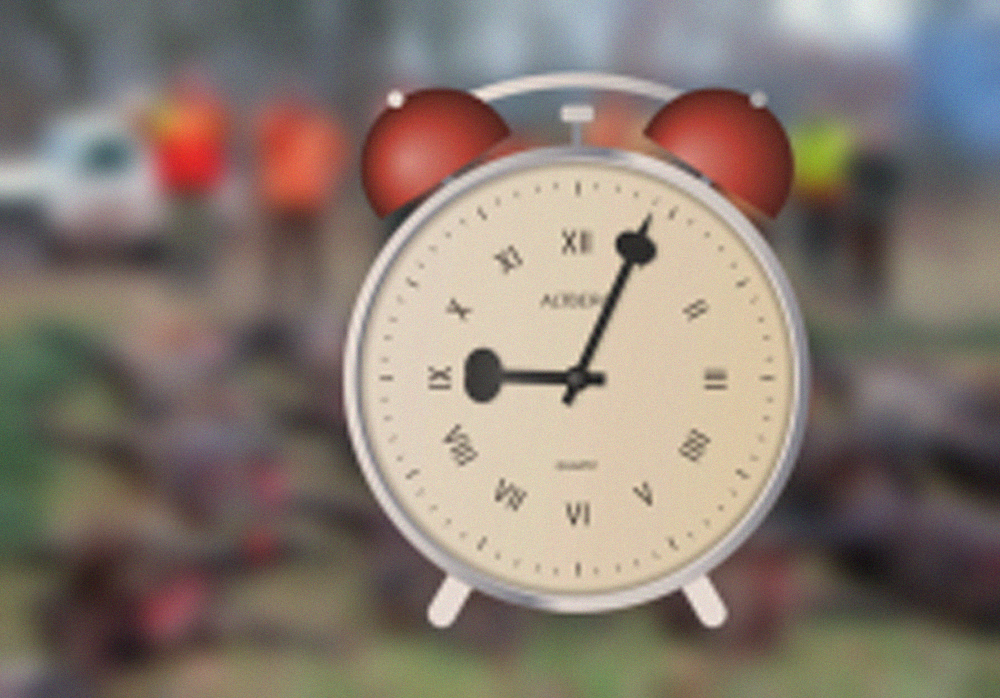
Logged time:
h=9 m=4
